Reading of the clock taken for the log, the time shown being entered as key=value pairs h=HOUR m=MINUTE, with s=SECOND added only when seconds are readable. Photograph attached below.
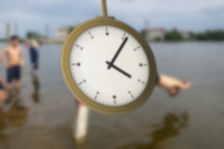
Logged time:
h=4 m=6
